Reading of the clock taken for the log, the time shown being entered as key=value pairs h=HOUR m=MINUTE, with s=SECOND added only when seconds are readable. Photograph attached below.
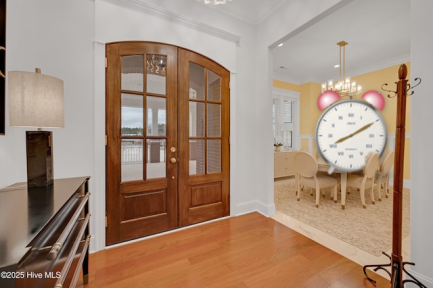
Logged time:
h=8 m=10
